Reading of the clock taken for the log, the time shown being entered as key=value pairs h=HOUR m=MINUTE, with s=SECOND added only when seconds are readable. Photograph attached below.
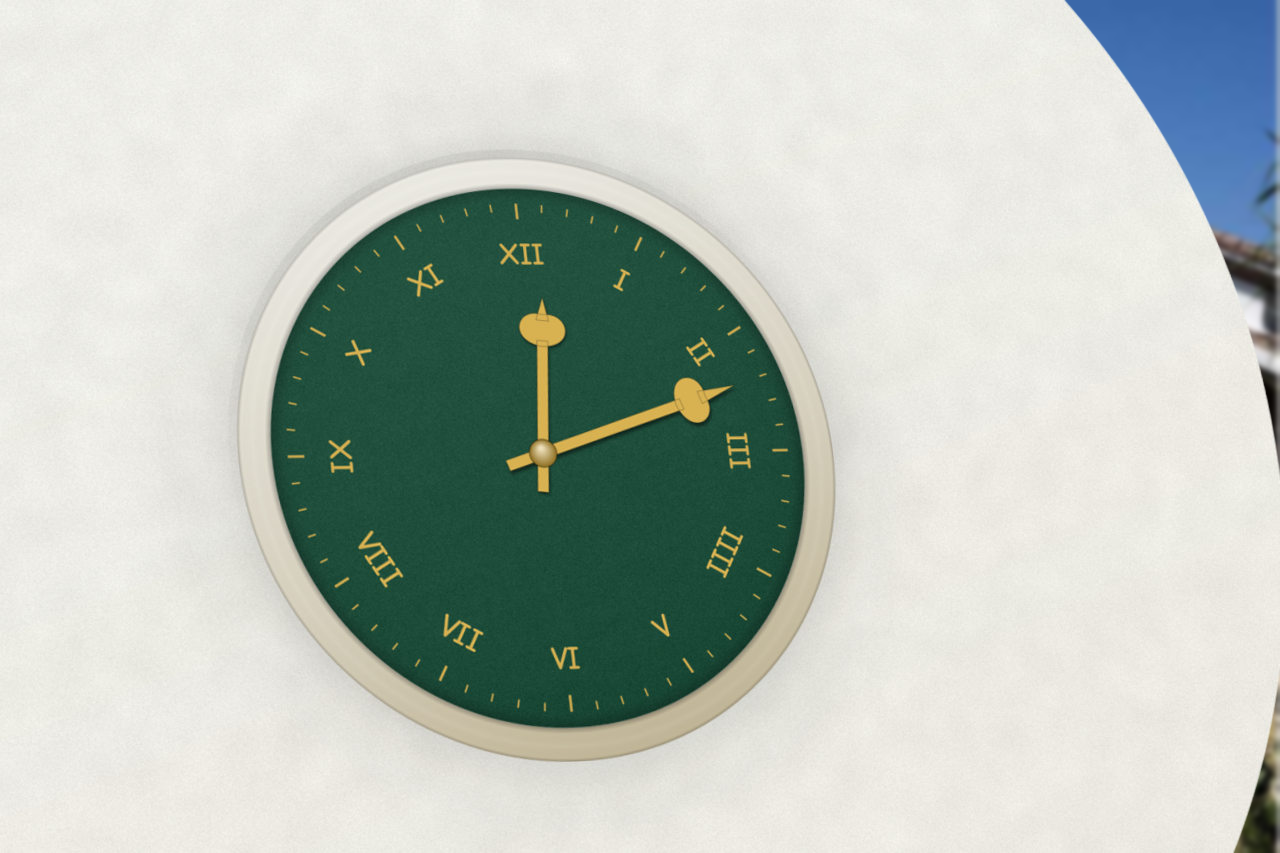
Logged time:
h=12 m=12
